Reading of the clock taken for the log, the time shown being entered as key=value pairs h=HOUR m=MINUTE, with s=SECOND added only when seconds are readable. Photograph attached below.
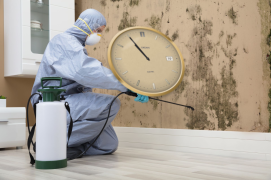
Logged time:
h=10 m=55
